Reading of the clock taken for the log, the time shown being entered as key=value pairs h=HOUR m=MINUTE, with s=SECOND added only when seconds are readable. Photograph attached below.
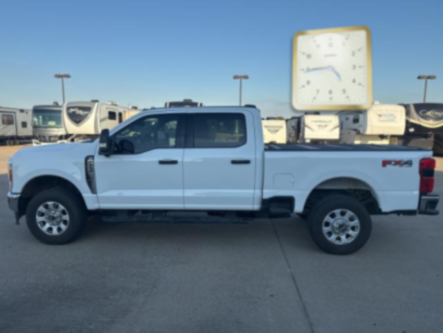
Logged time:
h=4 m=44
